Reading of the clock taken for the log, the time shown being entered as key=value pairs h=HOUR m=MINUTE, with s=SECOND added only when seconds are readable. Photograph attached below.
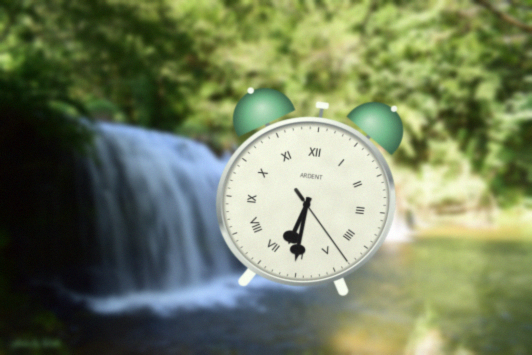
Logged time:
h=6 m=30 s=23
